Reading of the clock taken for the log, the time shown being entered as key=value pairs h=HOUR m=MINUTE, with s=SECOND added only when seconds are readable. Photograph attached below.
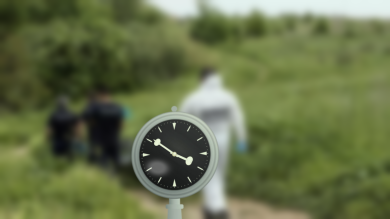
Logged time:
h=3 m=51
